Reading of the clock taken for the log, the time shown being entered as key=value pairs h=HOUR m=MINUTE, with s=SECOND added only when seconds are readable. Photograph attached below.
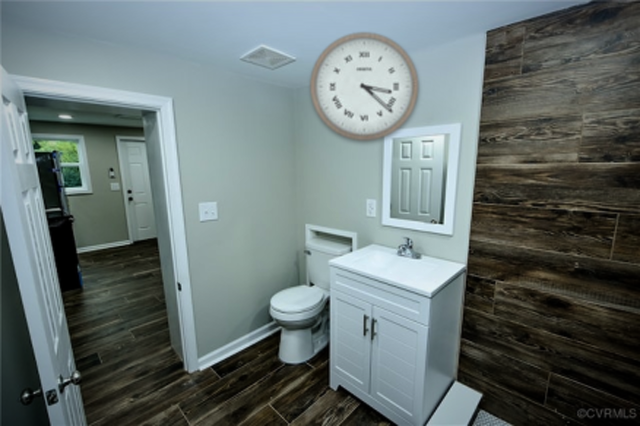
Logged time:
h=3 m=22
